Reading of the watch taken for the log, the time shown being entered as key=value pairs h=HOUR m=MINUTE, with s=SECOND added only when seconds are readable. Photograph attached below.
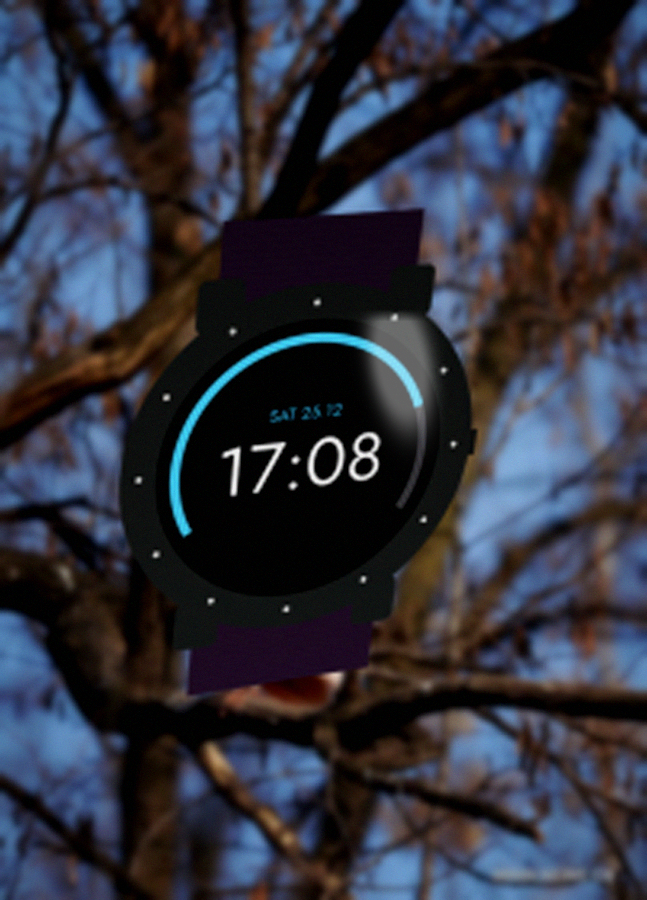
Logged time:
h=17 m=8
